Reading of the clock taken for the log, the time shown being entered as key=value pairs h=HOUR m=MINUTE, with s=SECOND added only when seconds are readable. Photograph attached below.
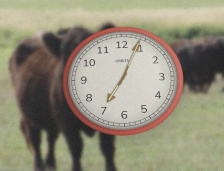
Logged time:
h=7 m=4
